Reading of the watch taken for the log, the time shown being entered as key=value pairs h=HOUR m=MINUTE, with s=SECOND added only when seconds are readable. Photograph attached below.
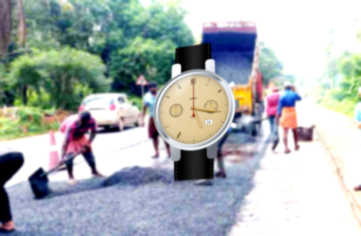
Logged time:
h=5 m=17
